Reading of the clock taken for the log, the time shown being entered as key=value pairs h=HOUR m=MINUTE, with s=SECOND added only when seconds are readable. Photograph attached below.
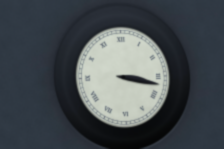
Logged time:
h=3 m=17
